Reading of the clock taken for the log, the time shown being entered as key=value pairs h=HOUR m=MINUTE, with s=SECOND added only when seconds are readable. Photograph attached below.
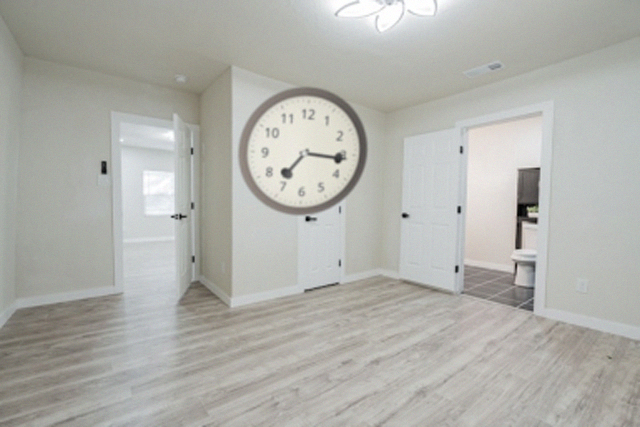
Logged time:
h=7 m=16
